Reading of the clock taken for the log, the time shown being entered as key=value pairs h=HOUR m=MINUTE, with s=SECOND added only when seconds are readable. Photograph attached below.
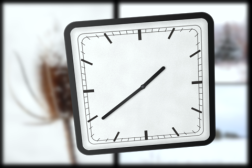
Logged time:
h=1 m=39
